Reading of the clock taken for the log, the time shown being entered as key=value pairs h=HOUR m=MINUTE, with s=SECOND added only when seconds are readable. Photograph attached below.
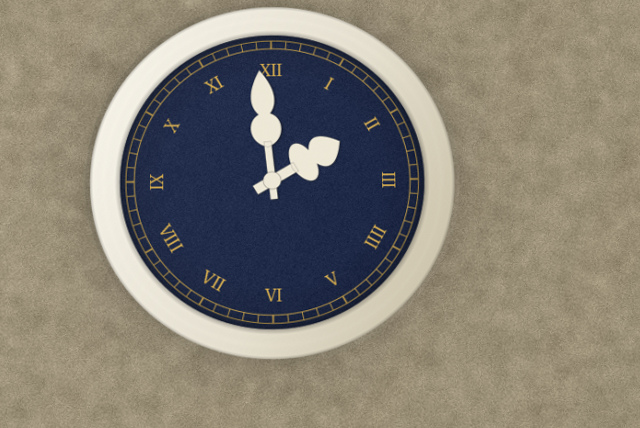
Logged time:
h=1 m=59
